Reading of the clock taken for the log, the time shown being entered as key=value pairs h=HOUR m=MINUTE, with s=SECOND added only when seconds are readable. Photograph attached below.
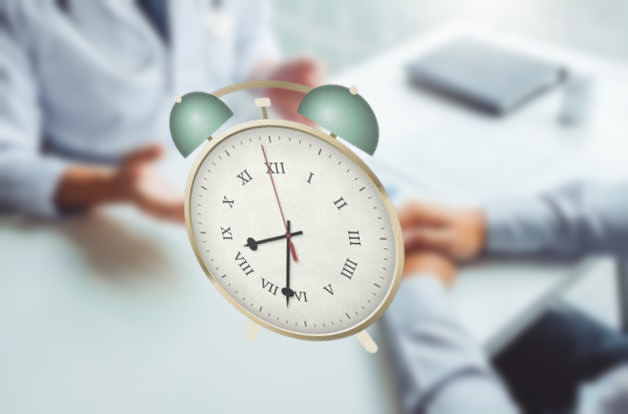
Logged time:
h=8 m=31 s=59
